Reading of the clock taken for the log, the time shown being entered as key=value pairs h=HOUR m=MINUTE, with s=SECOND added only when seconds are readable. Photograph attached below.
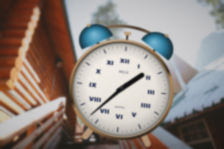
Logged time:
h=1 m=37
